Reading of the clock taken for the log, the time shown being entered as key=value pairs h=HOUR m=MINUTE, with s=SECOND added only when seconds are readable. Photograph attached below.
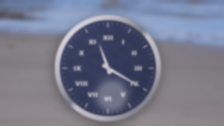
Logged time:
h=11 m=20
